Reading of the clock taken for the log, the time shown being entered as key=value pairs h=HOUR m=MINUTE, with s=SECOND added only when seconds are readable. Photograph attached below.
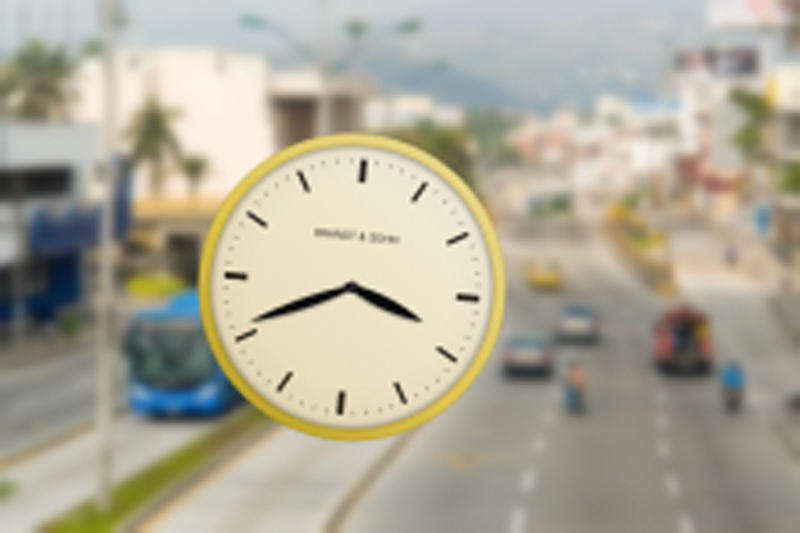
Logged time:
h=3 m=41
